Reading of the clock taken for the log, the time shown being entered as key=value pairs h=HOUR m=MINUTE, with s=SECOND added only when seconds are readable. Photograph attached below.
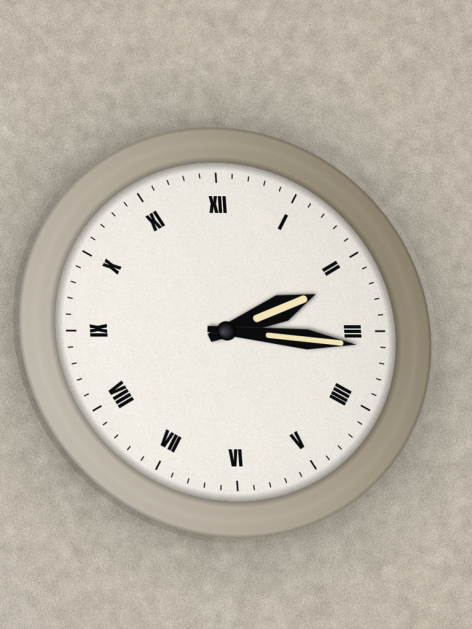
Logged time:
h=2 m=16
